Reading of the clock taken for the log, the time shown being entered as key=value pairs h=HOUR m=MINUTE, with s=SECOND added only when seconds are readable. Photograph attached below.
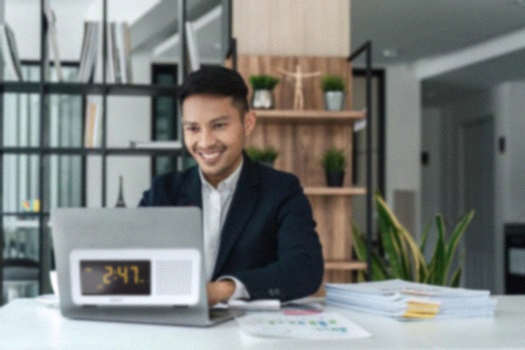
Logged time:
h=2 m=47
